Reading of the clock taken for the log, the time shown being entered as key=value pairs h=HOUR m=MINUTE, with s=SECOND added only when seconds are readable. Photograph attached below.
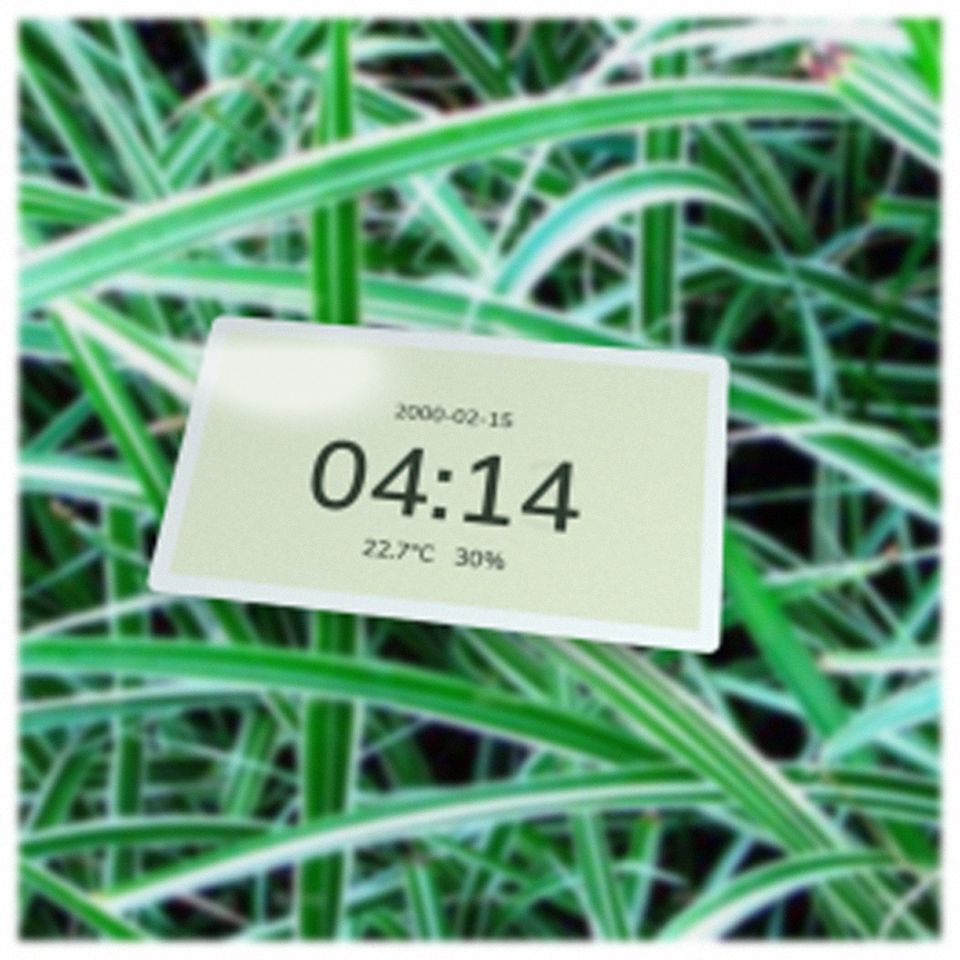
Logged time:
h=4 m=14
